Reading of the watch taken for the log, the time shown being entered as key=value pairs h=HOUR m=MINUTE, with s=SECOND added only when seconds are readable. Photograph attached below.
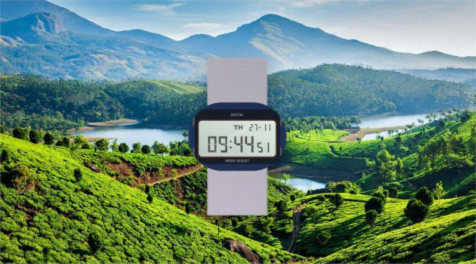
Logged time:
h=9 m=44 s=51
